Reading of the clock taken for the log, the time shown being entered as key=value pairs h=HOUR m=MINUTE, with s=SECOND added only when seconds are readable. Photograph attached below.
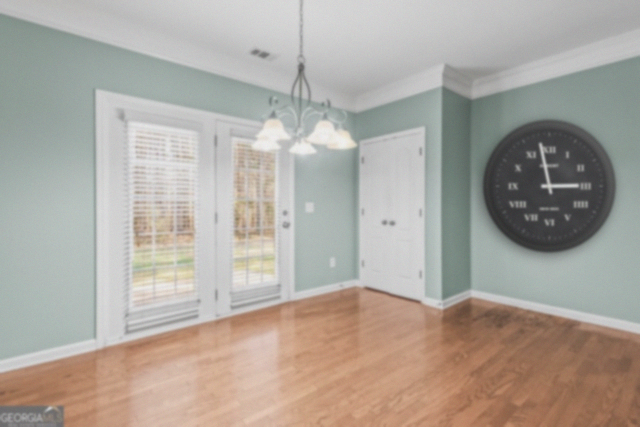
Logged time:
h=2 m=58
